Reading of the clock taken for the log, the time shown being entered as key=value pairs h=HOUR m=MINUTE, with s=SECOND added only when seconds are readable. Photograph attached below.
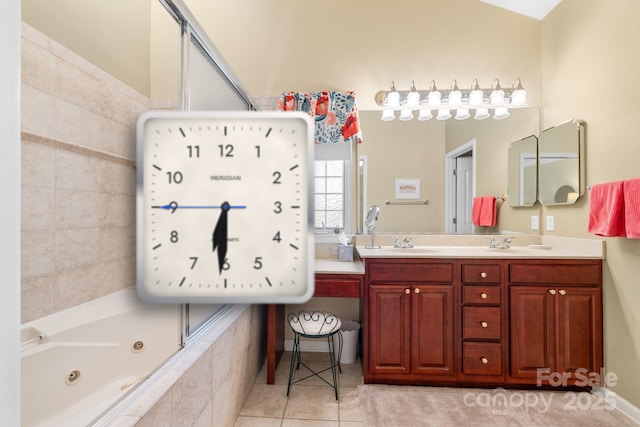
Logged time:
h=6 m=30 s=45
